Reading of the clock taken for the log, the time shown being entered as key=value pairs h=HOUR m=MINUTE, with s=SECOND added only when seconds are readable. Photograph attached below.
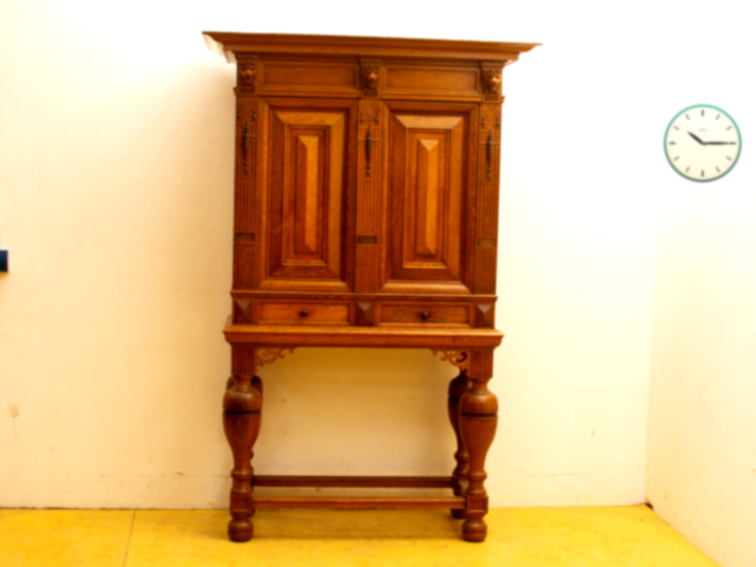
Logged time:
h=10 m=15
